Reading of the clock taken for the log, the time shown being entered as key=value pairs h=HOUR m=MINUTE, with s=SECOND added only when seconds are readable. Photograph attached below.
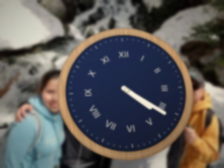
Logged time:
h=4 m=21
